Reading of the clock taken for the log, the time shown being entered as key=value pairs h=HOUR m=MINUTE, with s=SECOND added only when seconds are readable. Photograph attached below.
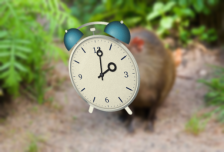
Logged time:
h=2 m=1
